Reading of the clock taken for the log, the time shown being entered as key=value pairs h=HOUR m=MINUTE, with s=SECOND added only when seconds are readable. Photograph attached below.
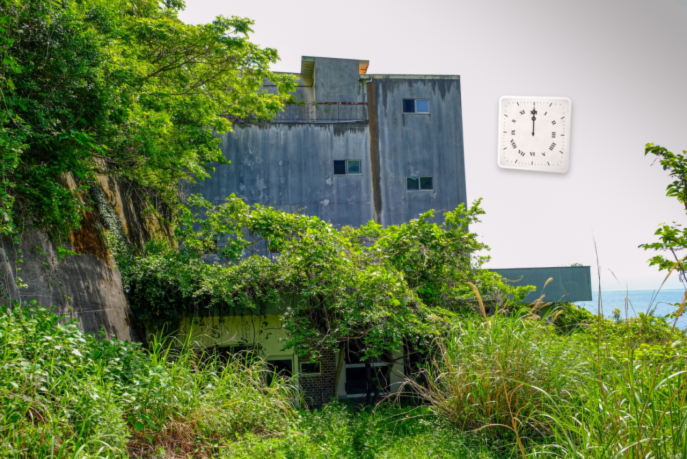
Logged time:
h=12 m=0
